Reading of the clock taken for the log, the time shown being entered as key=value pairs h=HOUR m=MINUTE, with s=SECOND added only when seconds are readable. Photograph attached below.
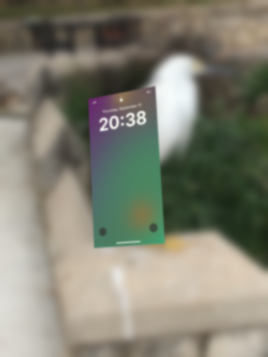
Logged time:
h=20 m=38
